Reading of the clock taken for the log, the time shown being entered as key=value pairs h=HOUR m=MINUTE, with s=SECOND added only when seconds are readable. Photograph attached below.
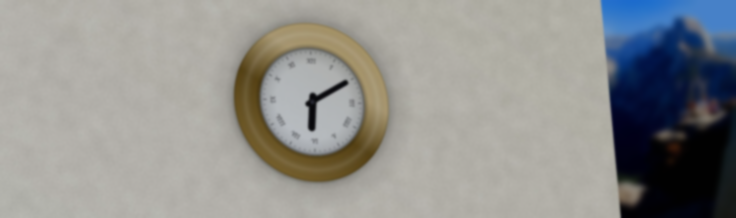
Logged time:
h=6 m=10
